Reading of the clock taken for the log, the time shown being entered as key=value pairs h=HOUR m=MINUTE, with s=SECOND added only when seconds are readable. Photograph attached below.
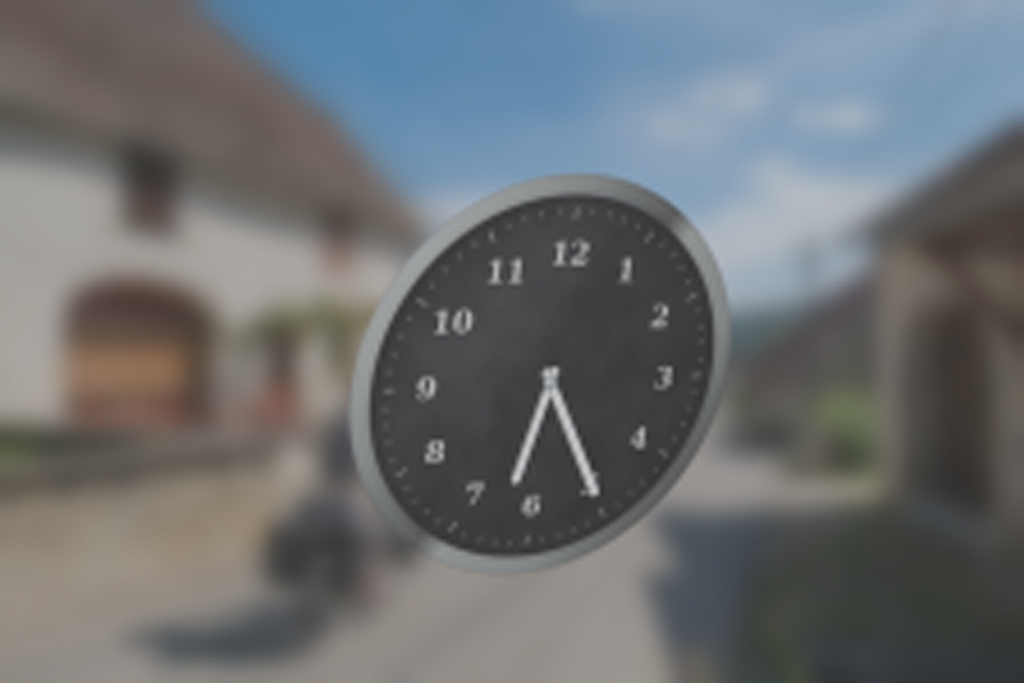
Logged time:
h=6 m=25
